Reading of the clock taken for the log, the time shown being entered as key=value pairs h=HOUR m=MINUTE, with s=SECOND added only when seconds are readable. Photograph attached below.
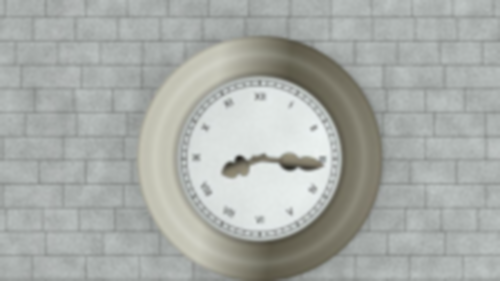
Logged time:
h=8 m=16
